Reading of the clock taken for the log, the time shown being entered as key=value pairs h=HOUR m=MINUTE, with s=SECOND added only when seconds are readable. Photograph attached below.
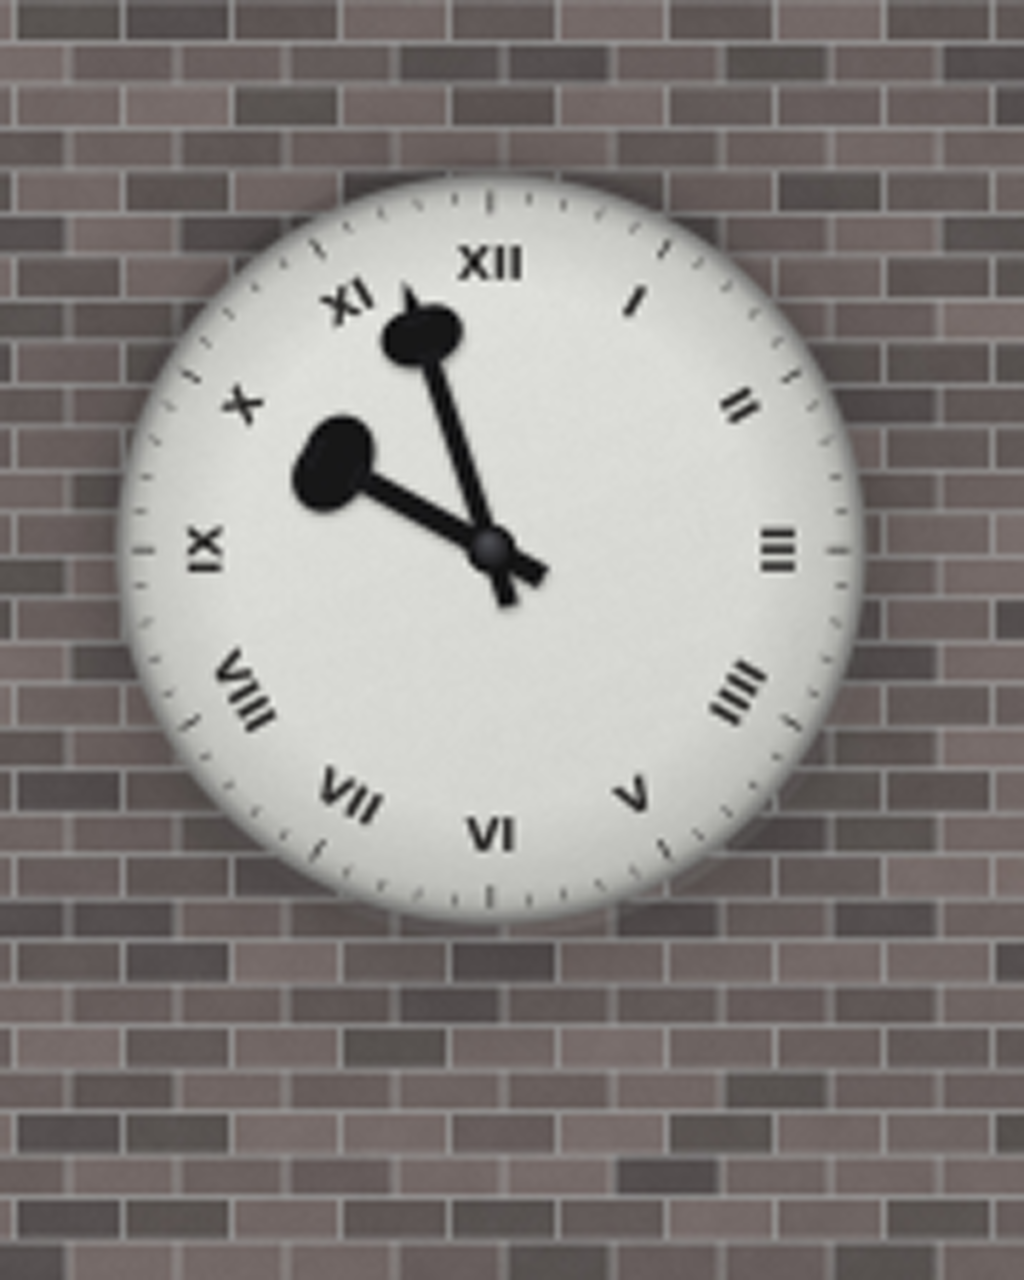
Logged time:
h=9 m=57
